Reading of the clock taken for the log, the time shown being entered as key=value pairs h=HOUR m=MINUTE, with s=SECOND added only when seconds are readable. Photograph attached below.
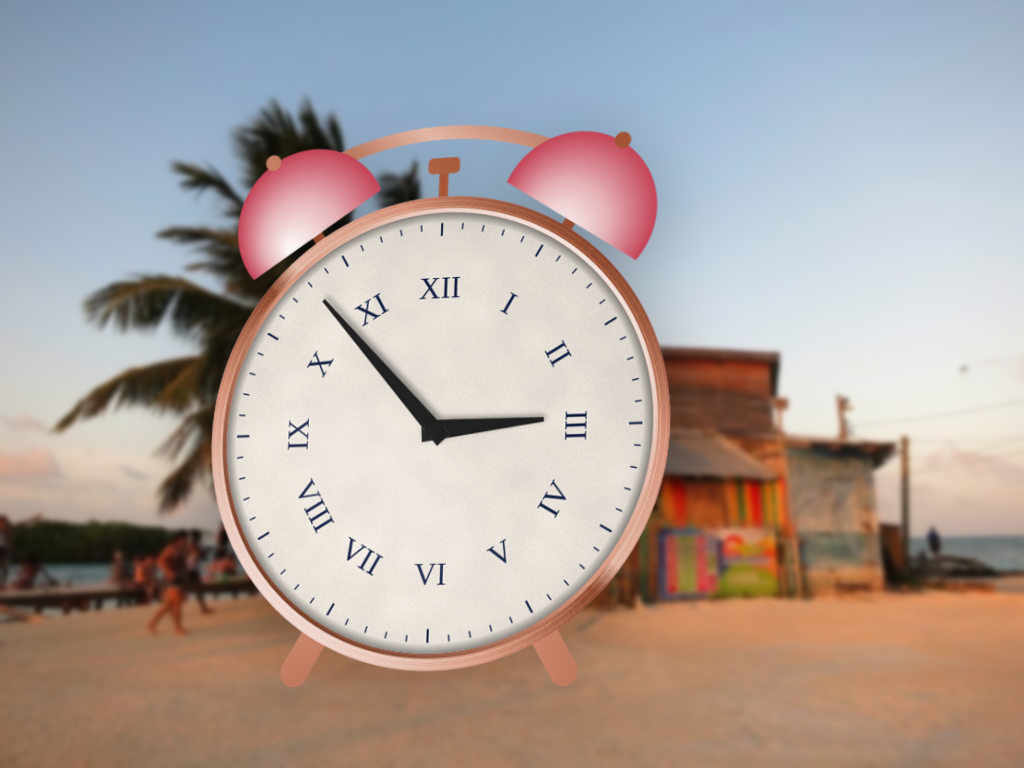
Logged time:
h=2 m=53
